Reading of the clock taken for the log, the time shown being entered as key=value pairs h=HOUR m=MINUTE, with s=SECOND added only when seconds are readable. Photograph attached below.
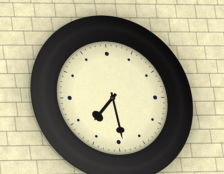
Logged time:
h=7 m=29
